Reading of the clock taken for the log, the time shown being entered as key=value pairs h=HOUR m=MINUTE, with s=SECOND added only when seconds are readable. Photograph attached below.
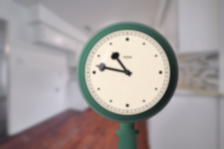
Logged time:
h=10 m=47
